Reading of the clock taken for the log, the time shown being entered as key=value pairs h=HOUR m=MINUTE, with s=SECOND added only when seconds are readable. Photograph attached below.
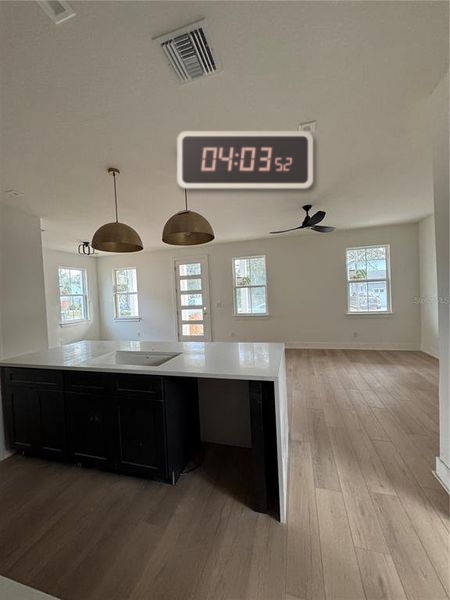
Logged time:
h=4 m=3 s=52
